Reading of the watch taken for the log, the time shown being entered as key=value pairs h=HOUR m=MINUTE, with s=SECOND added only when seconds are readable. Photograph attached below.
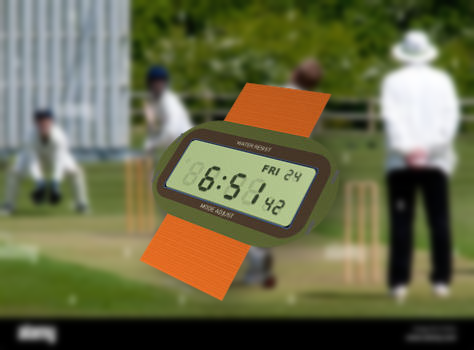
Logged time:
h=6 m=51 s=42
